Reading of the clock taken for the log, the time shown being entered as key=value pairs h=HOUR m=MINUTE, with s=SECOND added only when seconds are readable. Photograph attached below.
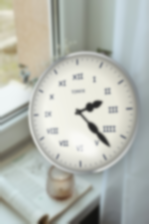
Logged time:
h=2 m=23
